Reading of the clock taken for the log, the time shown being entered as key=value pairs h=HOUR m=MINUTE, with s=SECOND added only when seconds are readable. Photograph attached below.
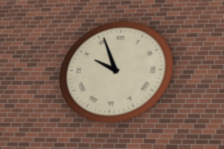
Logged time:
h=9 m=56
